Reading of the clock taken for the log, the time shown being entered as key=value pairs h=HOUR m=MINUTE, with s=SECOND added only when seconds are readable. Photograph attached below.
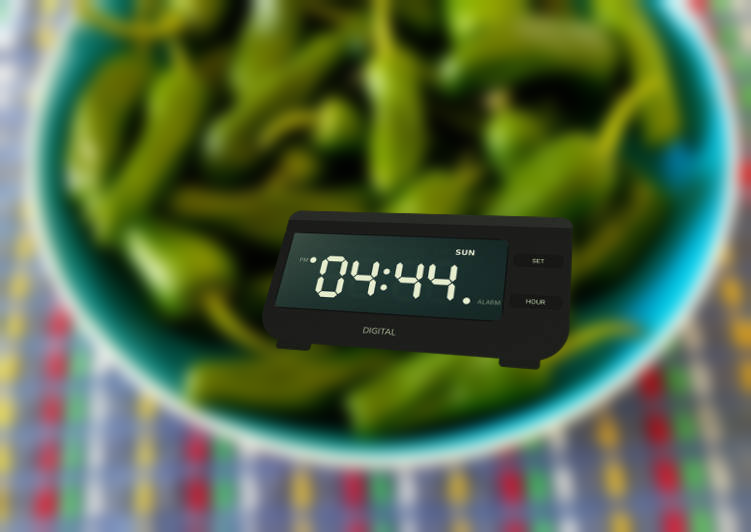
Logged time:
h=4 m=44
